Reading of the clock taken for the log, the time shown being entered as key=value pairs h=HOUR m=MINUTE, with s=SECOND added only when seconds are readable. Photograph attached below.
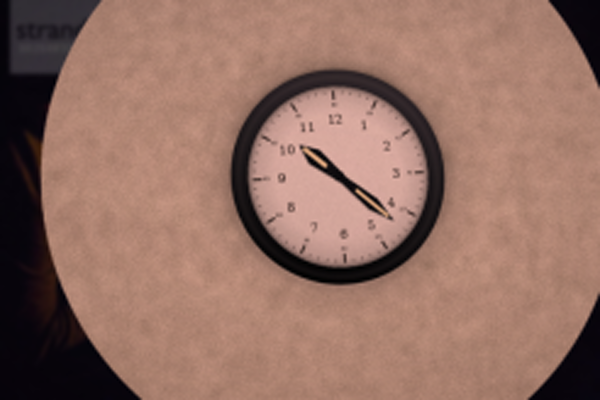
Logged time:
h=10 m=22
